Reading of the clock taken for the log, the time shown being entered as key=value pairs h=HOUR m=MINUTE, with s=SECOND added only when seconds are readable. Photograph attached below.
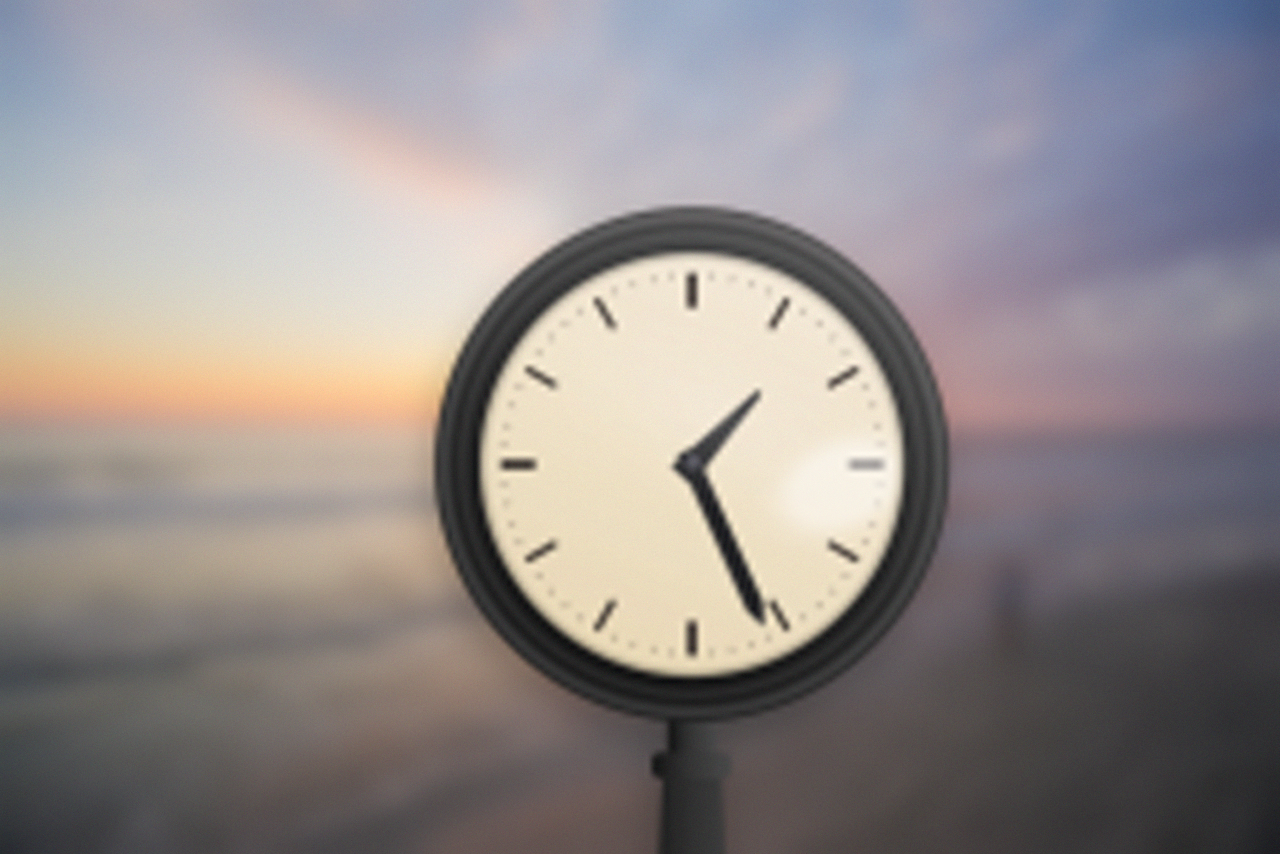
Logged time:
h=1 m=26
